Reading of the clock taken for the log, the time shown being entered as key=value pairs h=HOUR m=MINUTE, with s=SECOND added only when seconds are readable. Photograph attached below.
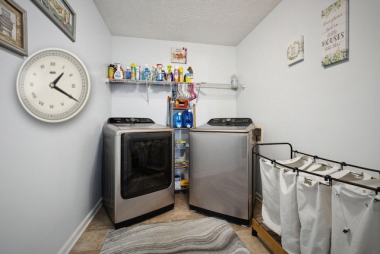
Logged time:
h=1 m=20
